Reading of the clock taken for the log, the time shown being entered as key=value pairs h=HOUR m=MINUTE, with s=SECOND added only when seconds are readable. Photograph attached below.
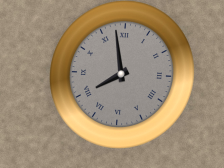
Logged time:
h=7 m=58
